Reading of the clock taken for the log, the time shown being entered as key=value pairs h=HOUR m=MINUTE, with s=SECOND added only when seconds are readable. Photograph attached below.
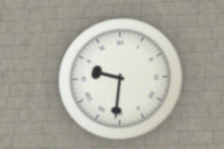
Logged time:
h=9 m=31
